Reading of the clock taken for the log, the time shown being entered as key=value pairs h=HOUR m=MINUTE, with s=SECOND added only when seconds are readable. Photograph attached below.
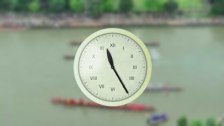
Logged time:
h=11 m=25
